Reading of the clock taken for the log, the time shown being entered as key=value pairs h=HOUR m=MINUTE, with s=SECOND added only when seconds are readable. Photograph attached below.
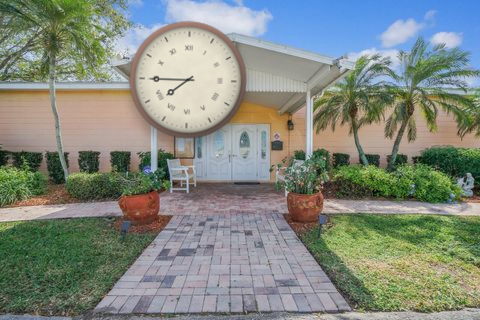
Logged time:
h=7 m=45
